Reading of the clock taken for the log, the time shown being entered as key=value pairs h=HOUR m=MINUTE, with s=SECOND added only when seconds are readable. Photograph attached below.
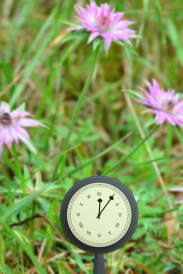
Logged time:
h=12 m=6
